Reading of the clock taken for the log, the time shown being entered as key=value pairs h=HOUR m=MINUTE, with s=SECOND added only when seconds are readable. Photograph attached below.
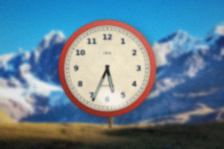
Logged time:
h=5 m=34
